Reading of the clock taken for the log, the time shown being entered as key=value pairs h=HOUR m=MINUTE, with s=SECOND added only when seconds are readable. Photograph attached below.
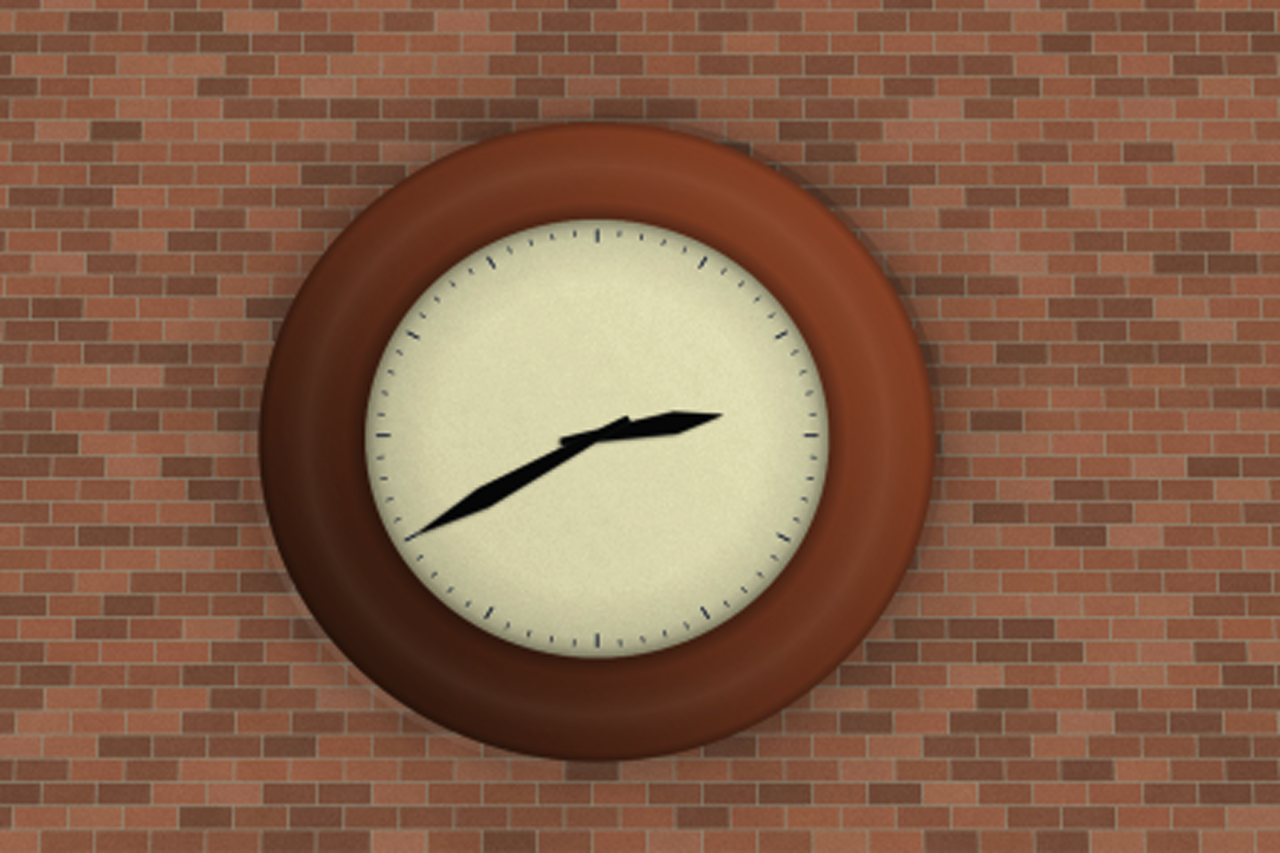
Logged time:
h=2 m=40
